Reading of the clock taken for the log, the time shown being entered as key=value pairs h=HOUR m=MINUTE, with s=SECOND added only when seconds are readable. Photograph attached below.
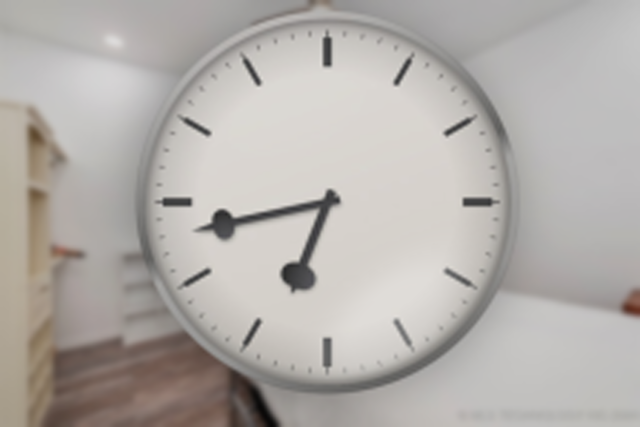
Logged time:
h=6 m=43
